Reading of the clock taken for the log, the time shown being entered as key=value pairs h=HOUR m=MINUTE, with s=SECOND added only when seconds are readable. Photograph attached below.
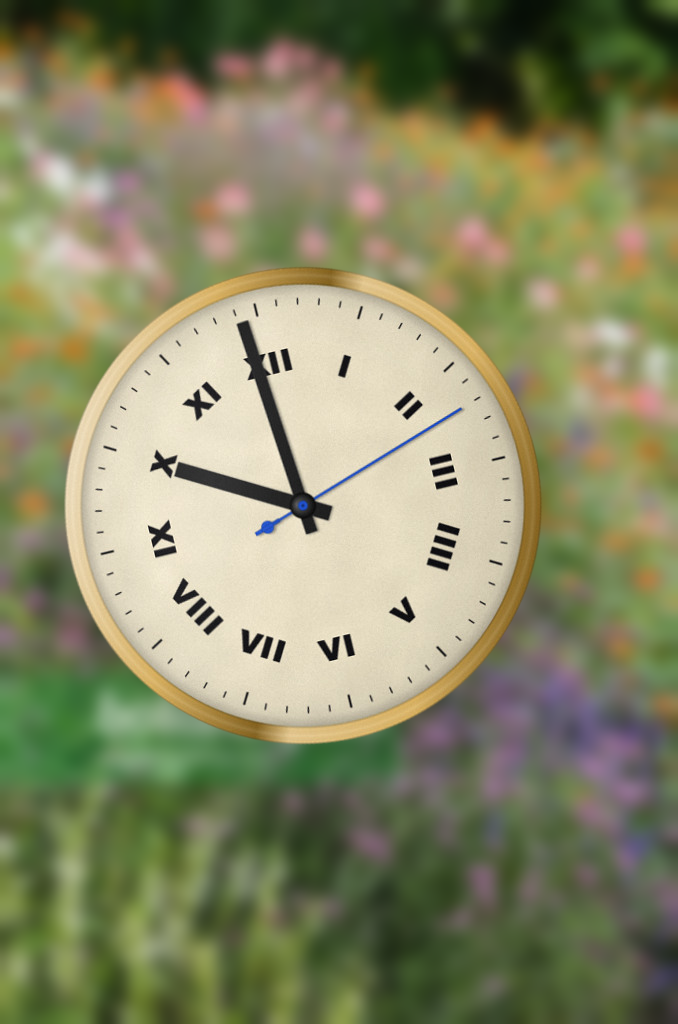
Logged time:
h=9 m=59 s=12
